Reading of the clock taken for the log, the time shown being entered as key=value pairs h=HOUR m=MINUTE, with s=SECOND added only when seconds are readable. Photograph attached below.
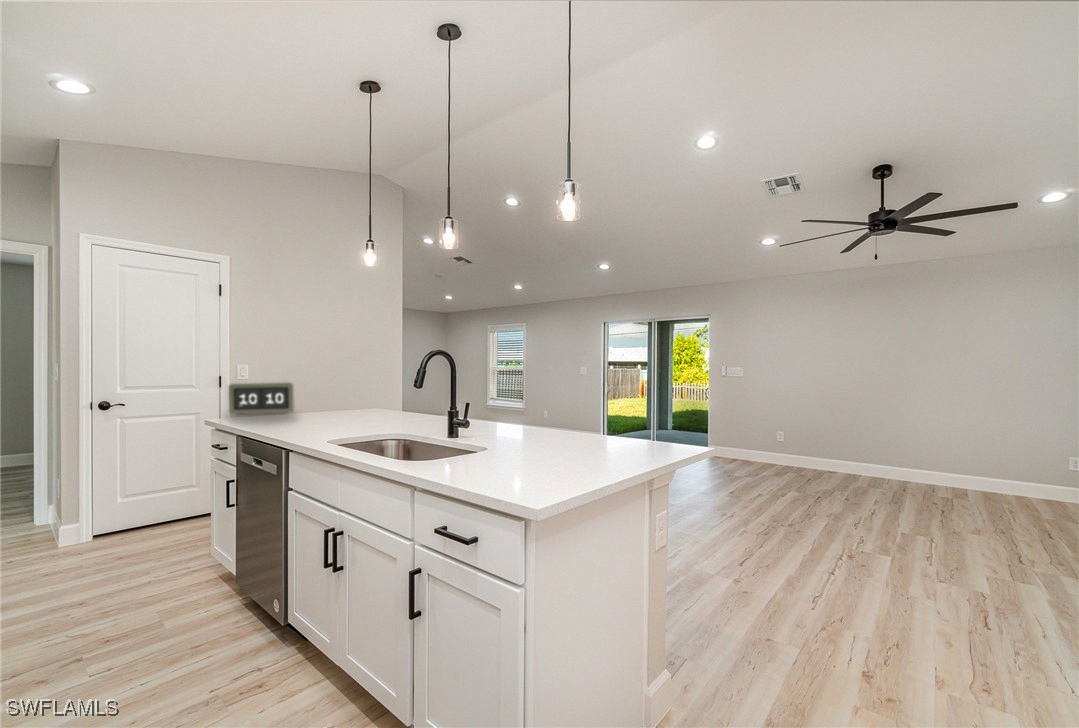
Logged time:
h=10 m=10
